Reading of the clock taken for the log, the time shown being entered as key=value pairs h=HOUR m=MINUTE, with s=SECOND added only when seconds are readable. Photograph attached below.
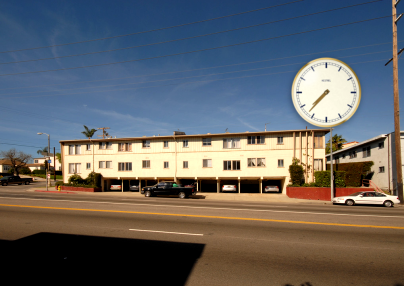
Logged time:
h=7 m=37
